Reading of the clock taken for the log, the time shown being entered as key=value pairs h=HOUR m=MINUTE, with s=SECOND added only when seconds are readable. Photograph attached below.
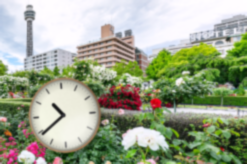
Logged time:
h=10 m=39
